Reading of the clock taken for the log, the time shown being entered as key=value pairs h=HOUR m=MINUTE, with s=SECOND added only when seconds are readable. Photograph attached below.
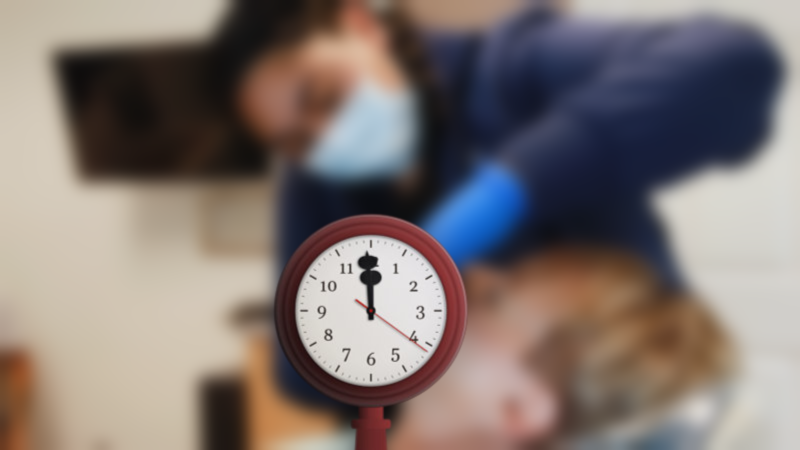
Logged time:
h=11 m=59 s=21
